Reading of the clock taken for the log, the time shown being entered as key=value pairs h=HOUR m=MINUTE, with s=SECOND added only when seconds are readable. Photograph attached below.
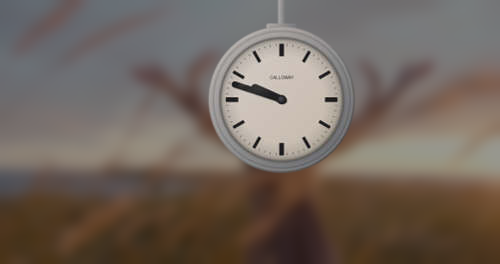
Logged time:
h=9 m=48
